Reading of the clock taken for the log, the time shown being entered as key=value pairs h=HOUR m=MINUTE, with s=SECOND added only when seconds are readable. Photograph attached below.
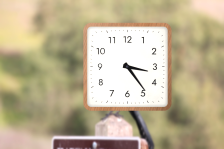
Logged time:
h=3 m=24
